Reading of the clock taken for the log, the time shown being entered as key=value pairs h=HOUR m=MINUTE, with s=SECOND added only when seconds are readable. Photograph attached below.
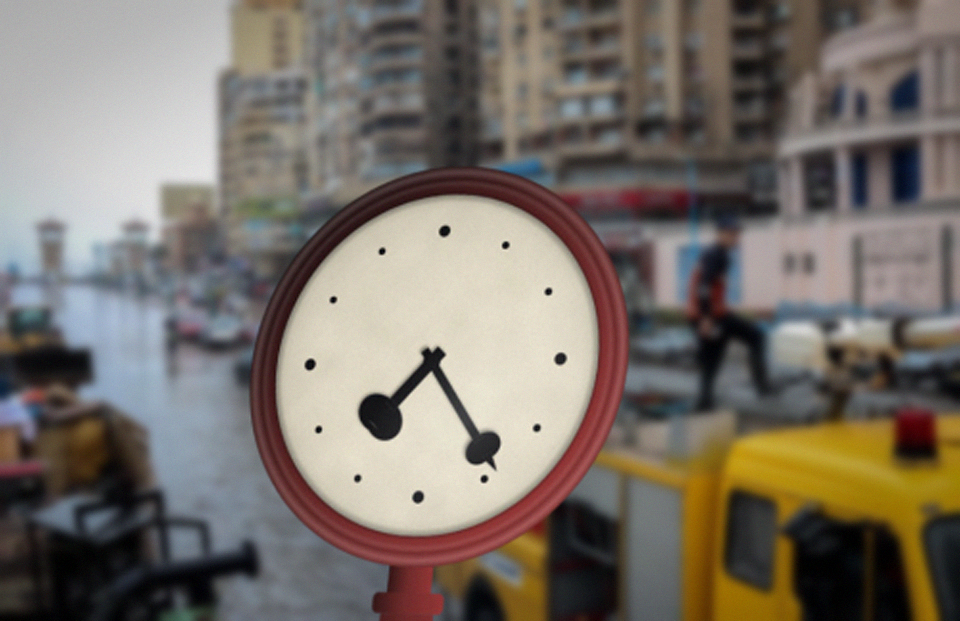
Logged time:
h=7 m=24
